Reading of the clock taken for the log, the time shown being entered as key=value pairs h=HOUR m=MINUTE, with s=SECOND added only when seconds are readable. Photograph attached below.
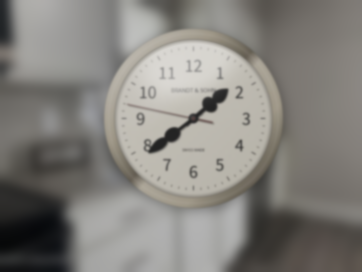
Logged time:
h=1 m=38 s=47
